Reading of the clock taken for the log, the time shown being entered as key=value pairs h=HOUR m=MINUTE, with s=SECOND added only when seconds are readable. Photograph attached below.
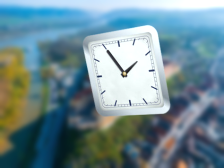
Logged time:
h=1 m=55
